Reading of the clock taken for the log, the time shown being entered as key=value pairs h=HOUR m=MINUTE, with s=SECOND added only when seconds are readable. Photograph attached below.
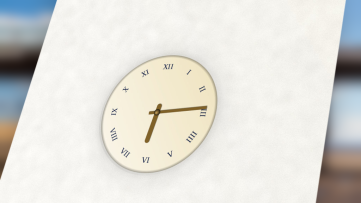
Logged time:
h=6 m=14
